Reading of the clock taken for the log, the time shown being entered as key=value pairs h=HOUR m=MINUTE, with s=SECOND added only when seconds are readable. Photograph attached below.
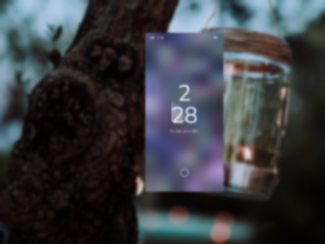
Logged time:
h=2 m=28
